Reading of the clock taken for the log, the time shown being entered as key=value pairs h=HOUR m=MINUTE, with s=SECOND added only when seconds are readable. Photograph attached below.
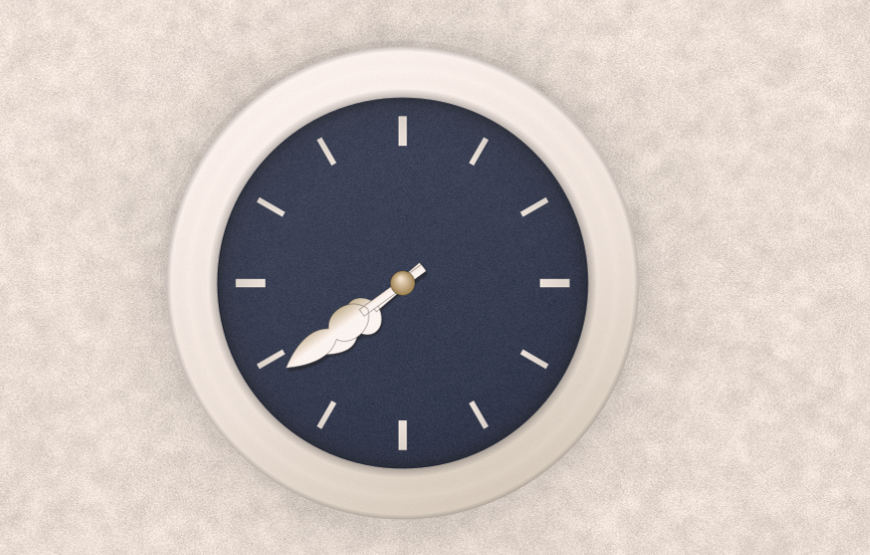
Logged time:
h=7 m=39
